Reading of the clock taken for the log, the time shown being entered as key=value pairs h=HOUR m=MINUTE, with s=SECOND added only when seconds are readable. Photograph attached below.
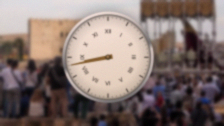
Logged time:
h=8 m=43
